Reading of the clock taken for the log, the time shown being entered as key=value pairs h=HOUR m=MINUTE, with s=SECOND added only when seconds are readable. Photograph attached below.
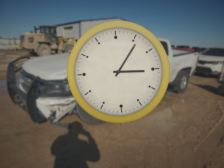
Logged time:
h=3 m=6
